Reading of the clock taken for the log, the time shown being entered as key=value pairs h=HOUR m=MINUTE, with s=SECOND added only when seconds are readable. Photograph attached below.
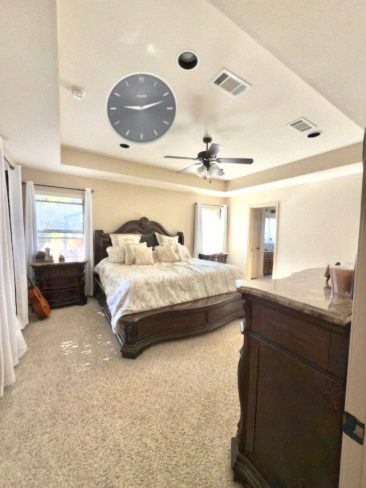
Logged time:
h=9 m=12
